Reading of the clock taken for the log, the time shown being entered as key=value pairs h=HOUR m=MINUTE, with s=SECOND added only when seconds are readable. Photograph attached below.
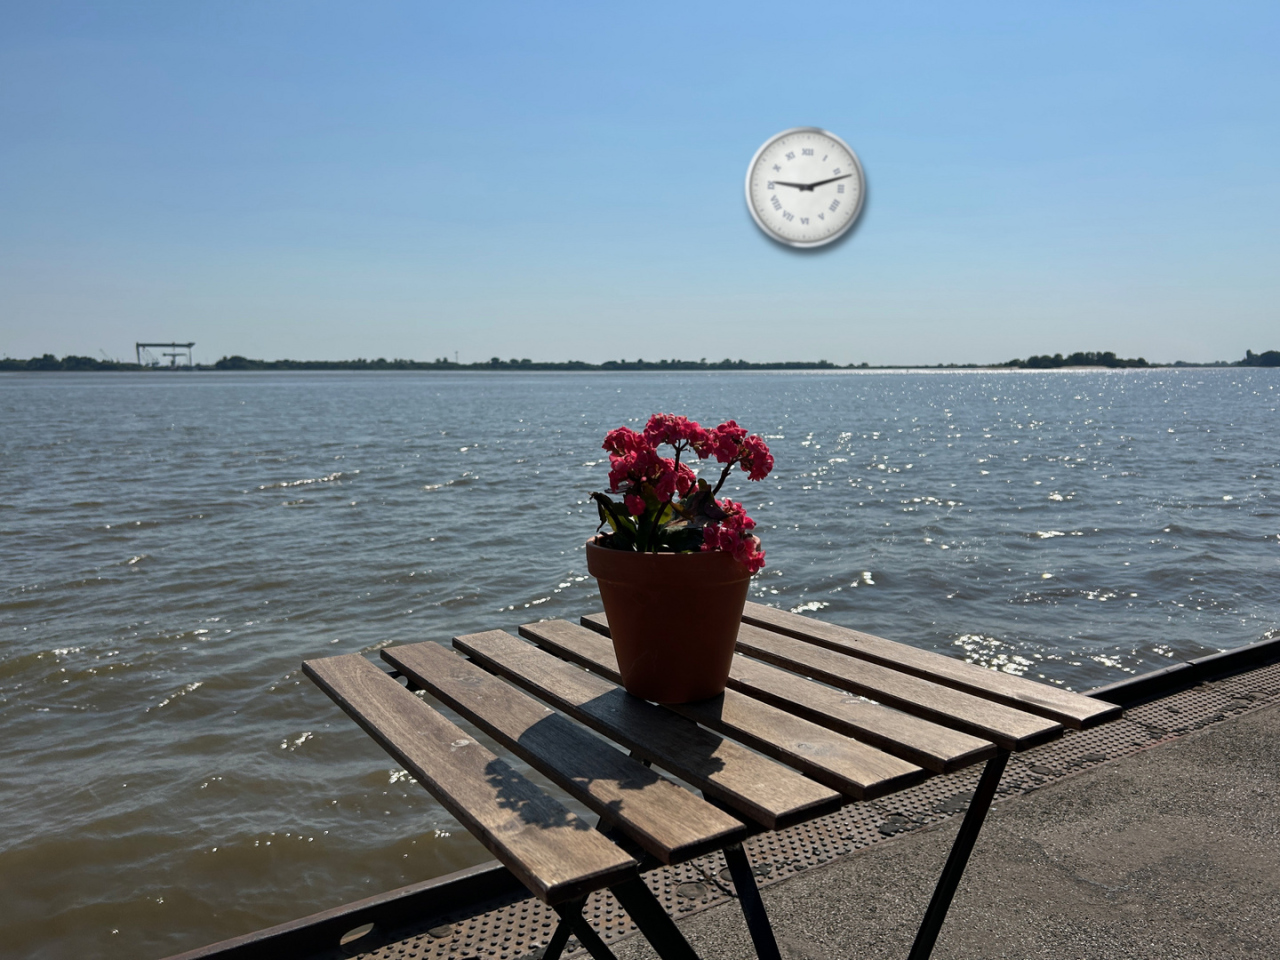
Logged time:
h=9 m=12
